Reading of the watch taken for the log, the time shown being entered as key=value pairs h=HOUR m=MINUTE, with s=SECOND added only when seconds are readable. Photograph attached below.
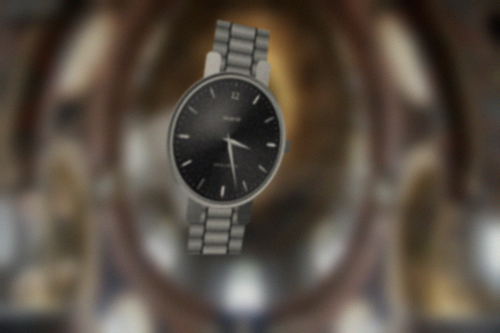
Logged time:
h=3 m=27
